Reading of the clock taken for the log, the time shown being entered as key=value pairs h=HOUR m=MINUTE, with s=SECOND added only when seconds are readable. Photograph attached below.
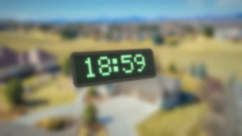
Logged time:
h=18 m=59
